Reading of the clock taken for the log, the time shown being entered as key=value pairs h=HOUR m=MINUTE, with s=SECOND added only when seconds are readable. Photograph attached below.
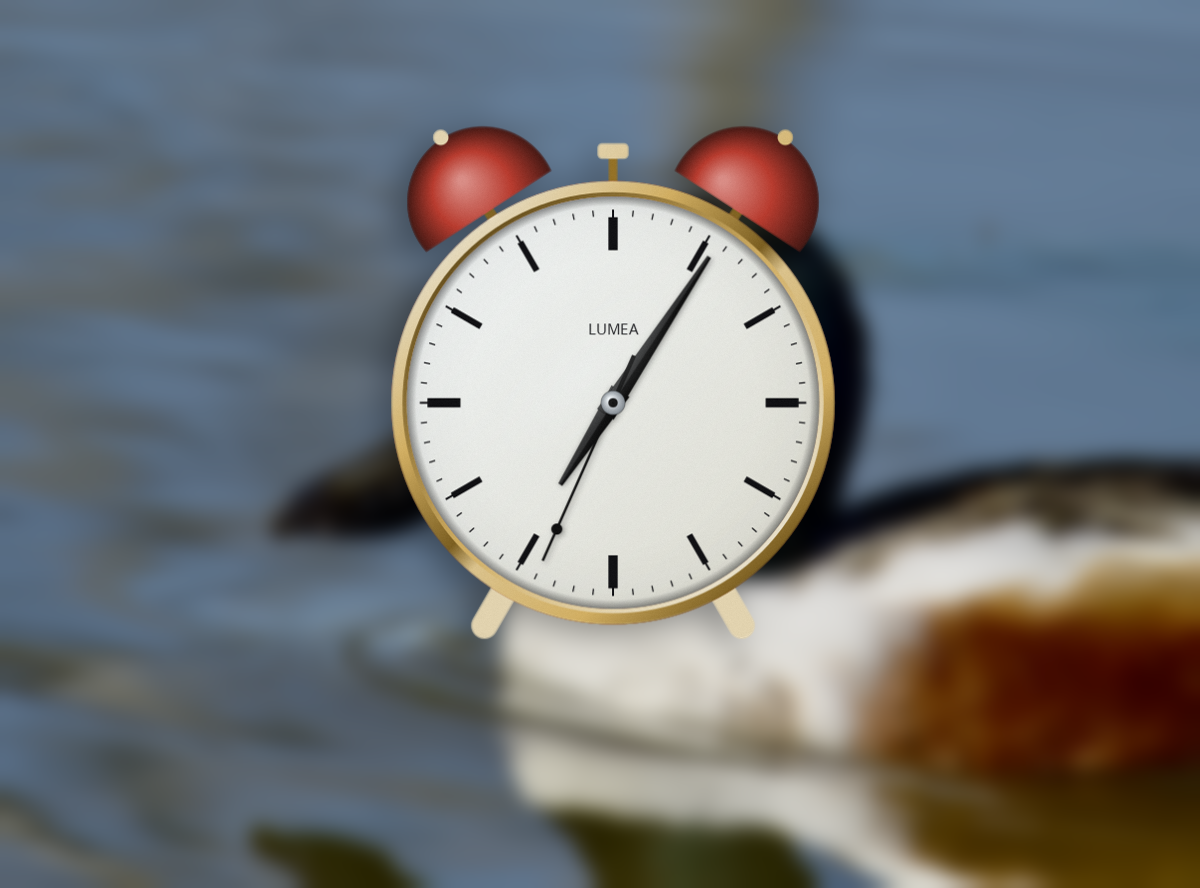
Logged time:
h=7 m=5 s=34
